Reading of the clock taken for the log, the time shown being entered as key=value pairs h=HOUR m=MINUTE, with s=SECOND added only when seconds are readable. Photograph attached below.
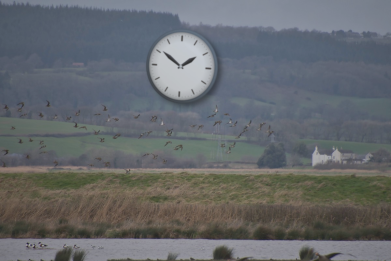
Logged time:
h=1 m=51
